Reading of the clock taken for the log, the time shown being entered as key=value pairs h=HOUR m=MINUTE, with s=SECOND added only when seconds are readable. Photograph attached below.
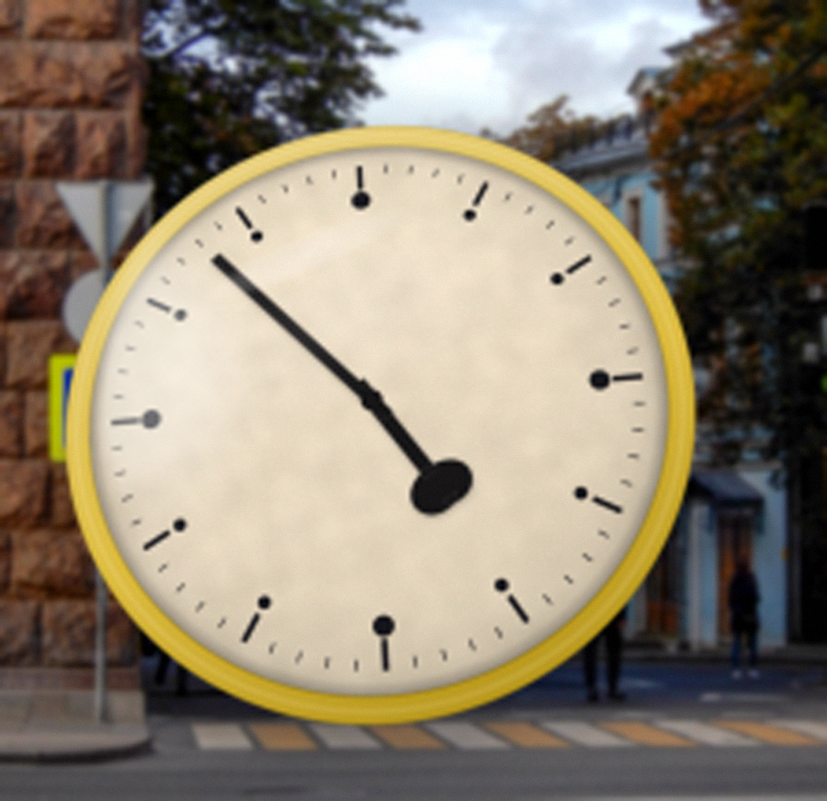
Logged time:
h=4 m=53
